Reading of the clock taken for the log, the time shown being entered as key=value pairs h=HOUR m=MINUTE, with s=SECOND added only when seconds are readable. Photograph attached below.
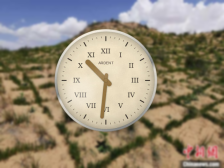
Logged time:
h=10 m=31
